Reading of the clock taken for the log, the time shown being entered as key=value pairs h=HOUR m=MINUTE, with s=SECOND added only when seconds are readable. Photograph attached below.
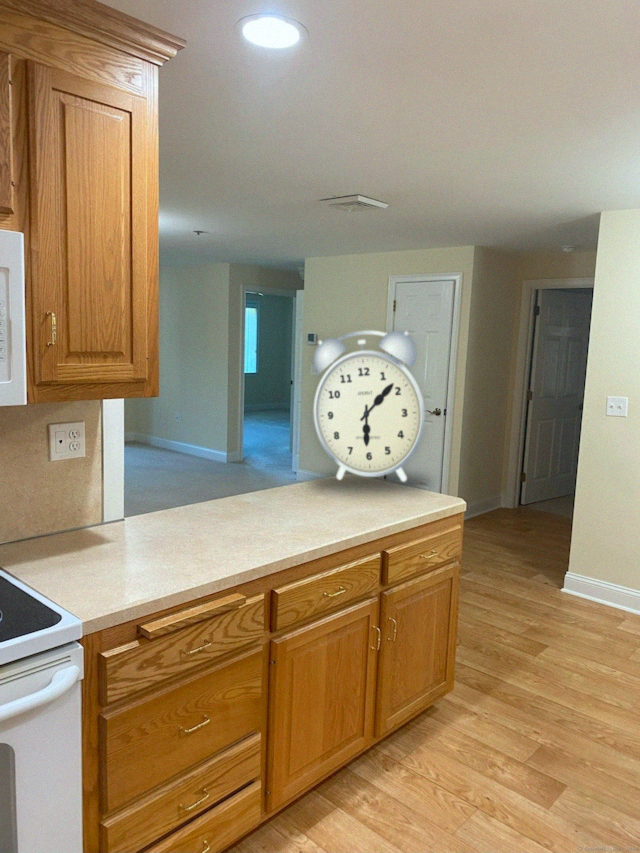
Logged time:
h=6 m=8
